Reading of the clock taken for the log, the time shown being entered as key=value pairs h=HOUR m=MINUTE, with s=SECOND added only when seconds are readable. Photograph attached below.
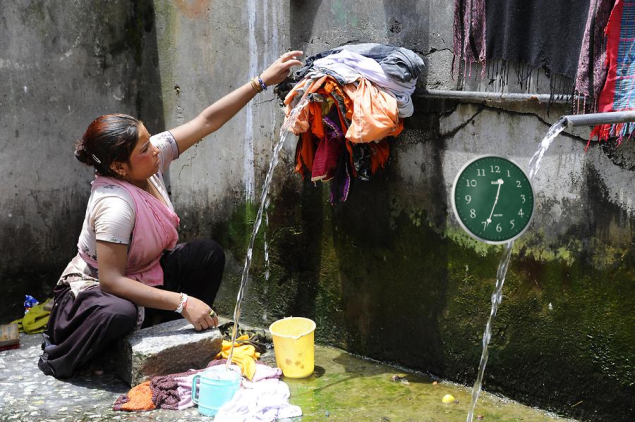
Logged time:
h=12 m=34
